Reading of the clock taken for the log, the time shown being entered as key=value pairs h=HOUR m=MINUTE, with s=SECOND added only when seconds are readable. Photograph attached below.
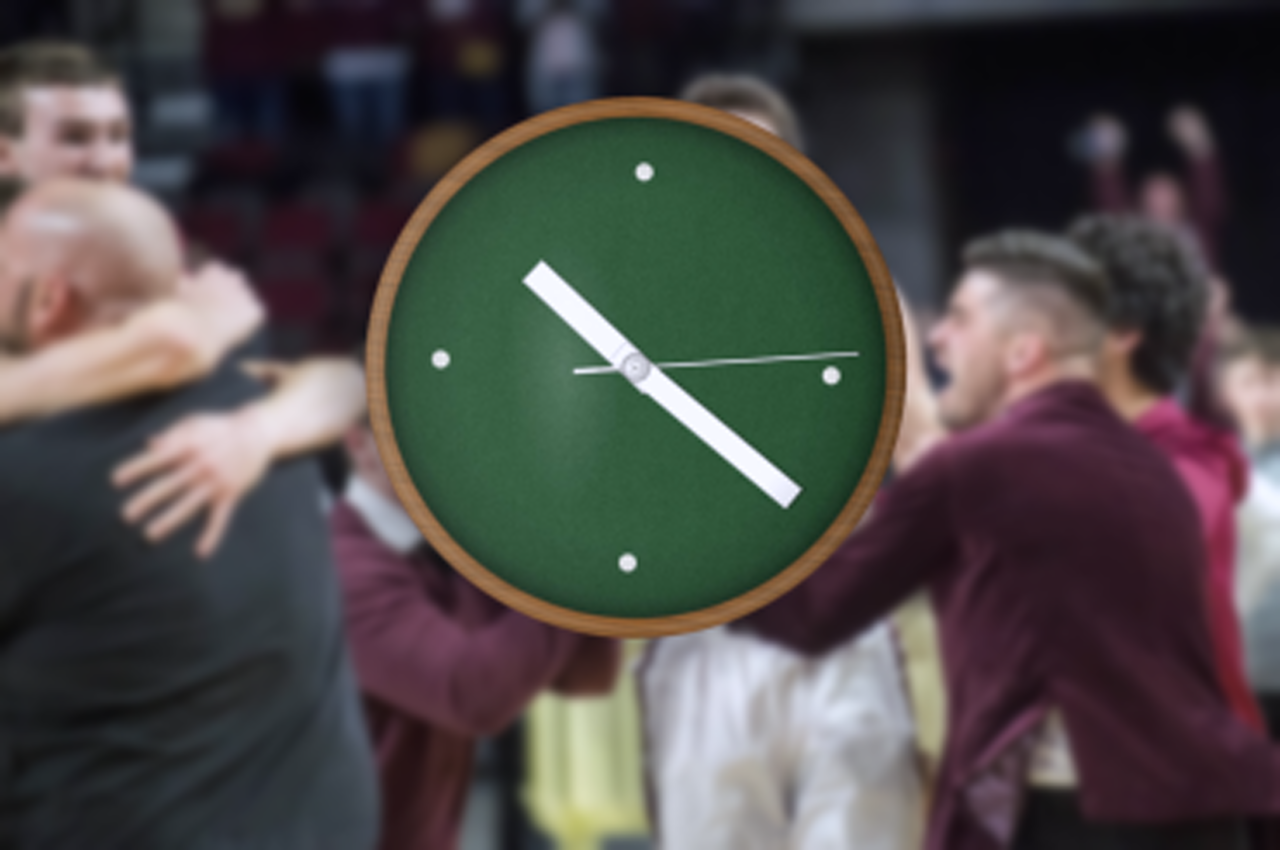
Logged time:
h=10 m=21 s=14
